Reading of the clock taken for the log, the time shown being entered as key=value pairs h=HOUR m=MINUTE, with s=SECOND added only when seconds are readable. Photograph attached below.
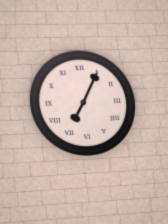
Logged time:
h=7 m=5
